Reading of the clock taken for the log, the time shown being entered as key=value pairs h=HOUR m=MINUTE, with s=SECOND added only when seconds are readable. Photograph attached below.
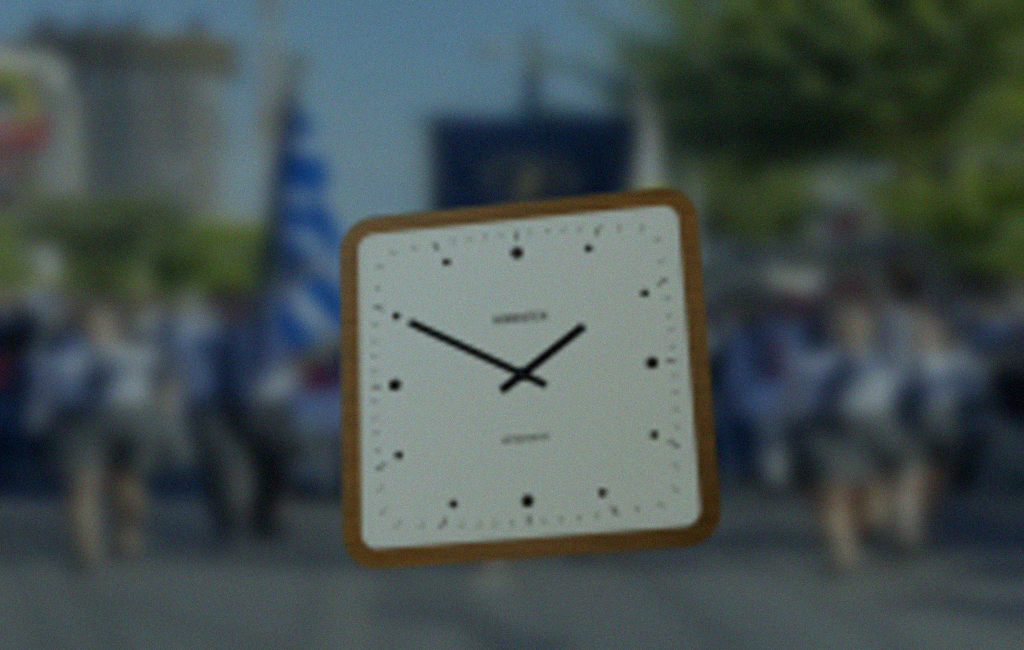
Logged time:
h=1 m=50
